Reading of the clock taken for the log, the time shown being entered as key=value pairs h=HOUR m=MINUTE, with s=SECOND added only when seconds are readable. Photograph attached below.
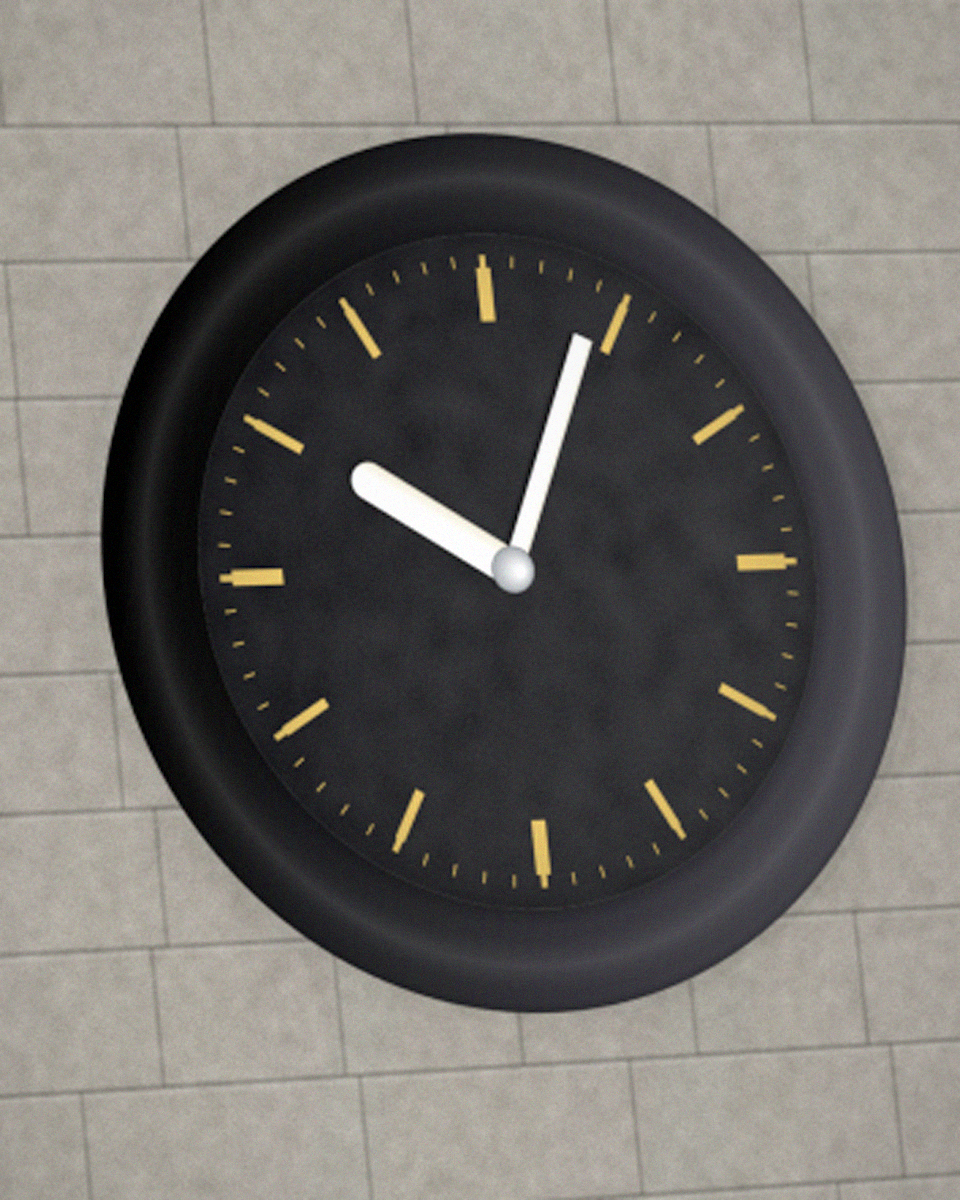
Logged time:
h=10 m=4
